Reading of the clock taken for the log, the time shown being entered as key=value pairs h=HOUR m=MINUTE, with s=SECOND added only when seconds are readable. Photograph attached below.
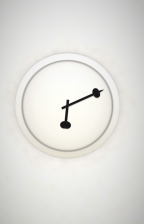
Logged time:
h=6 m=11
